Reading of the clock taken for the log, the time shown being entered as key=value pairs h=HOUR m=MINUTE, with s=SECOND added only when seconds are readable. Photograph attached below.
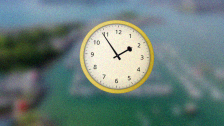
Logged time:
h=1 m=54
